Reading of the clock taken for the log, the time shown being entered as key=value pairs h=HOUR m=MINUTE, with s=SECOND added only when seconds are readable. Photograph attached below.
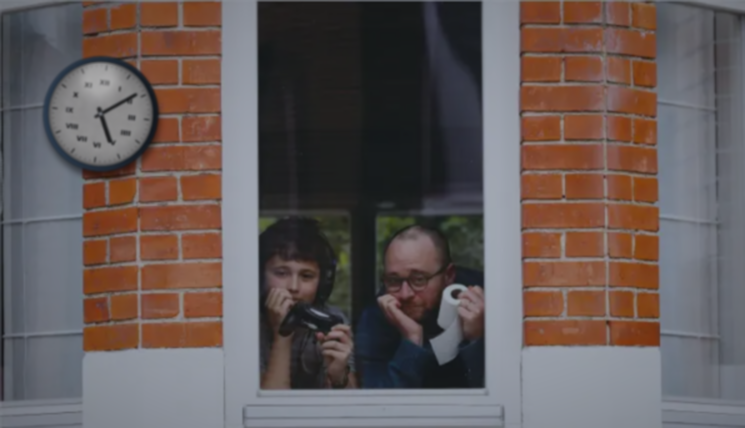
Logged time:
h=5 m=9
